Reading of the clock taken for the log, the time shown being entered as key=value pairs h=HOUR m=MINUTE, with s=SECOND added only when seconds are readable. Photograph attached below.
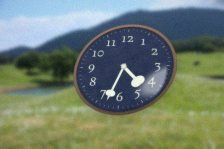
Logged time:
h=4 m=33
